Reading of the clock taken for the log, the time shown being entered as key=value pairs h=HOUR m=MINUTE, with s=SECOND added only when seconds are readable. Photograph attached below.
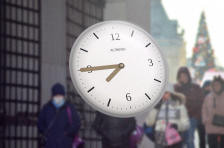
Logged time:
h=7 m=45
